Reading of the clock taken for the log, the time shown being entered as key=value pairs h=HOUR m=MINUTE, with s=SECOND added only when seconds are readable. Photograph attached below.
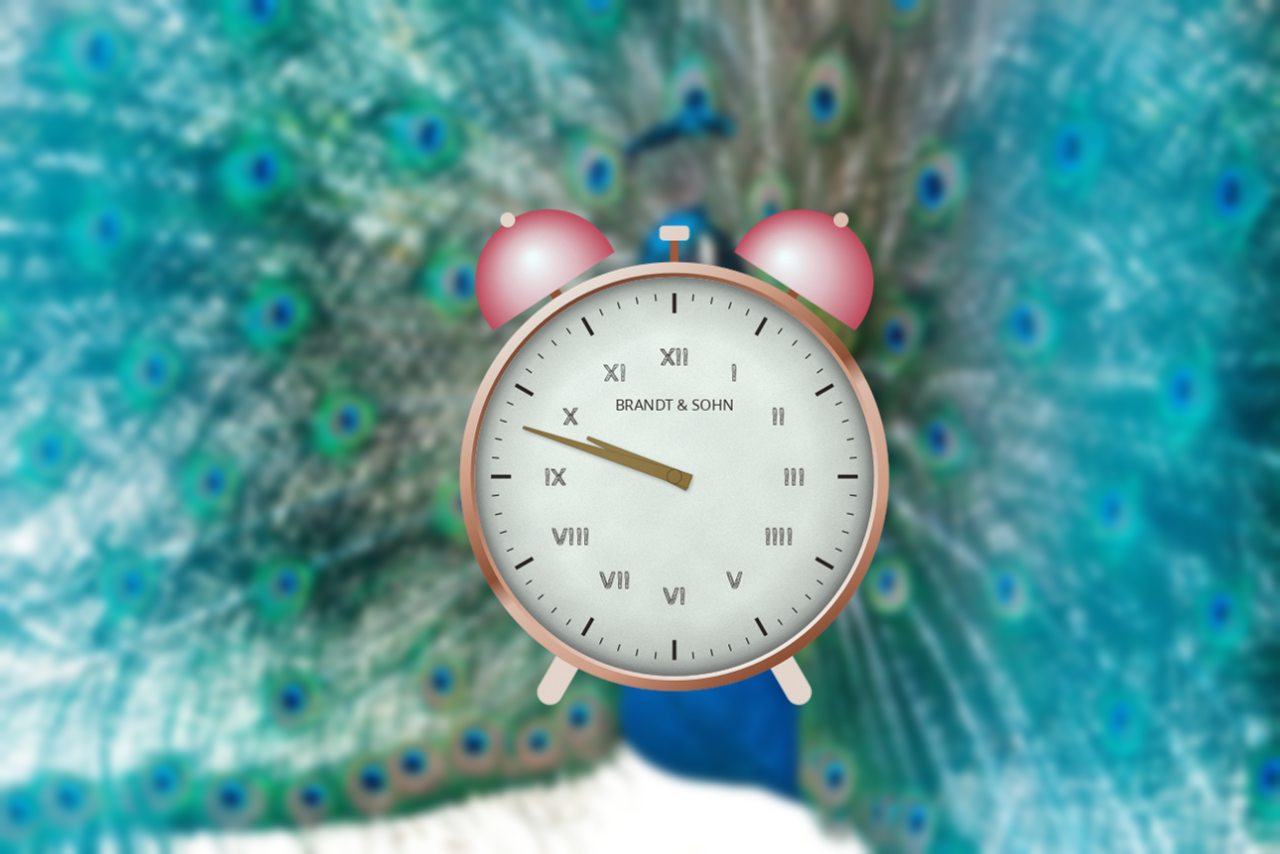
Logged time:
h=9 m=48
